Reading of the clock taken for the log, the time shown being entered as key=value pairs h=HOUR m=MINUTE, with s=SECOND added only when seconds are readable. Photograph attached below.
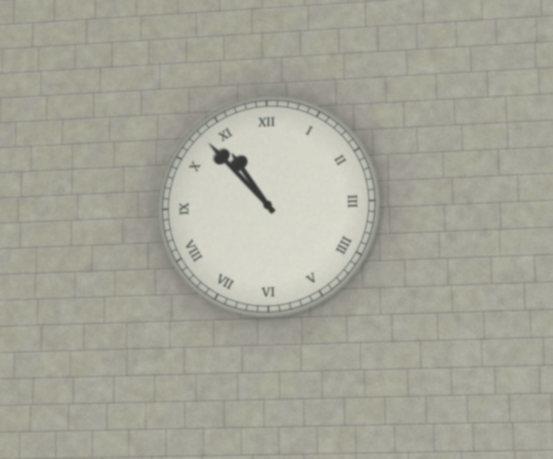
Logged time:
h=10 m=53
